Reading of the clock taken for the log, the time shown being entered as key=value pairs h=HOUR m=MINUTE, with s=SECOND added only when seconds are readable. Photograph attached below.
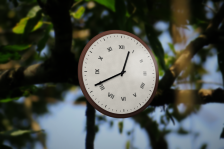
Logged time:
h=12 m=41
